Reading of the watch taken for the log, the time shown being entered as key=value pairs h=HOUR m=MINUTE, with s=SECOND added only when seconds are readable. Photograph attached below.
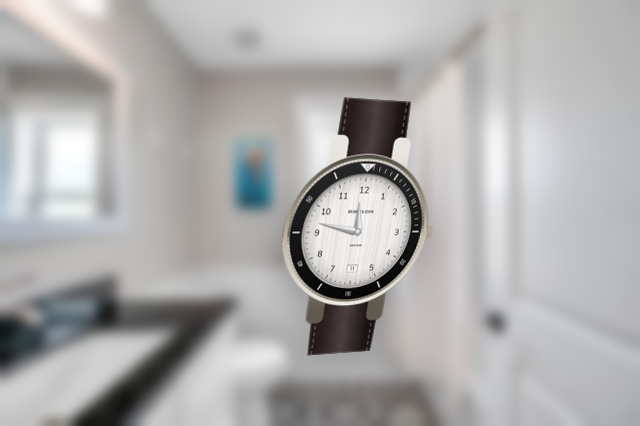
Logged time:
h=11 m=47
